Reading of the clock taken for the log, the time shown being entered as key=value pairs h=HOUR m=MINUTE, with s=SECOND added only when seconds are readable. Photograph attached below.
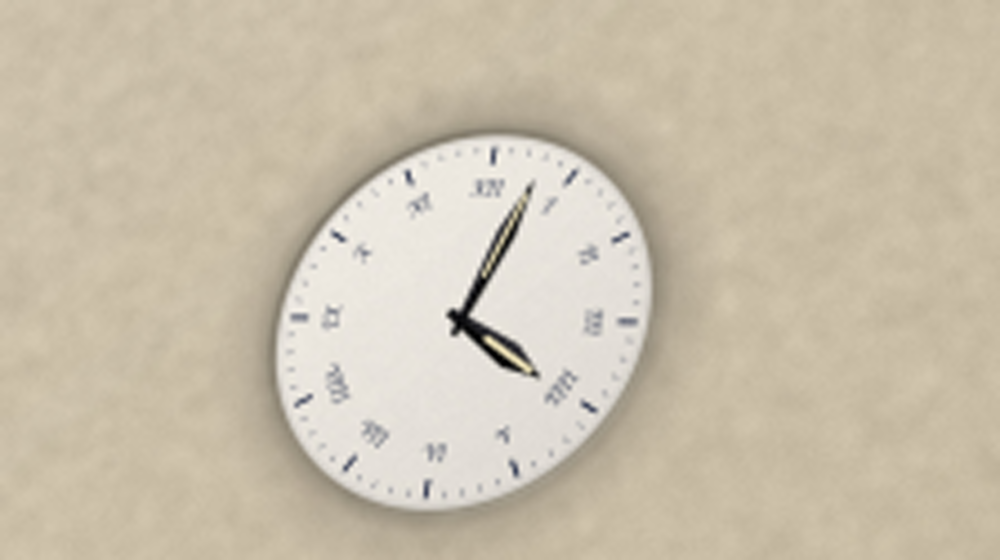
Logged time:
h=4 m=3
